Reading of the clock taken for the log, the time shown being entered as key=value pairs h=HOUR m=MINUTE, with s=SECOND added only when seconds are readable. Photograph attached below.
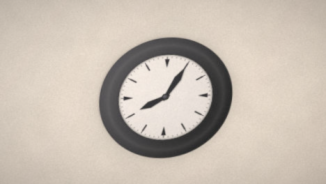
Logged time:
h=8 m=5
